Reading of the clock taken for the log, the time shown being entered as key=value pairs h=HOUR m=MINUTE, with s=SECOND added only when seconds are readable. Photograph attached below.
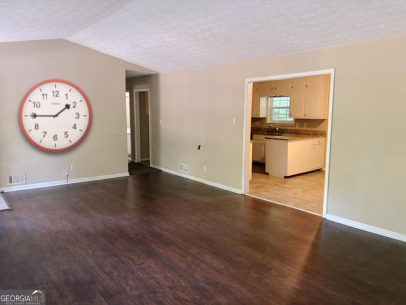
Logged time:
h=1 m=45
